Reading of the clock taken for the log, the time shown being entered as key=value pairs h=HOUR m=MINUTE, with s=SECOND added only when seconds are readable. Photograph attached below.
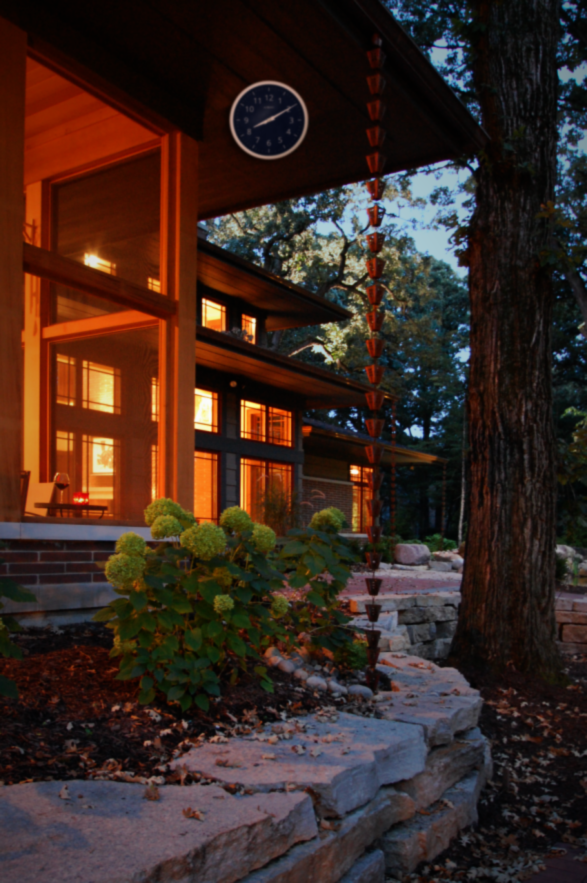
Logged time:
h=8 m=10
